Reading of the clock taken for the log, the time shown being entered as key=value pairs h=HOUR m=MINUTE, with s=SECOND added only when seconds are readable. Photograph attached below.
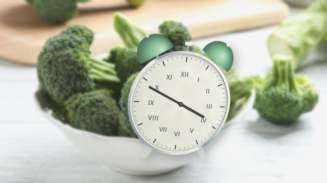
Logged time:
h=3 m=49
